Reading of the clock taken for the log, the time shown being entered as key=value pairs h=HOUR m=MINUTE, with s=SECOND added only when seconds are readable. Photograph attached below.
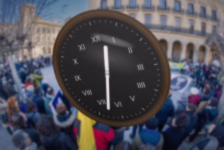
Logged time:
h=12 m=33
